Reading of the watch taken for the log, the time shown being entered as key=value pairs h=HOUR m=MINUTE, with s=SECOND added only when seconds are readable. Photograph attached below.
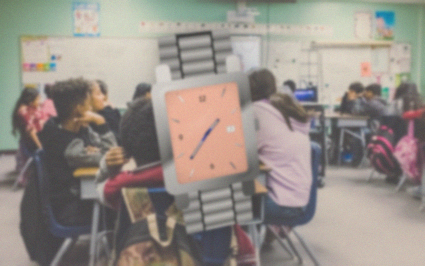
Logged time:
h=1 m=37
